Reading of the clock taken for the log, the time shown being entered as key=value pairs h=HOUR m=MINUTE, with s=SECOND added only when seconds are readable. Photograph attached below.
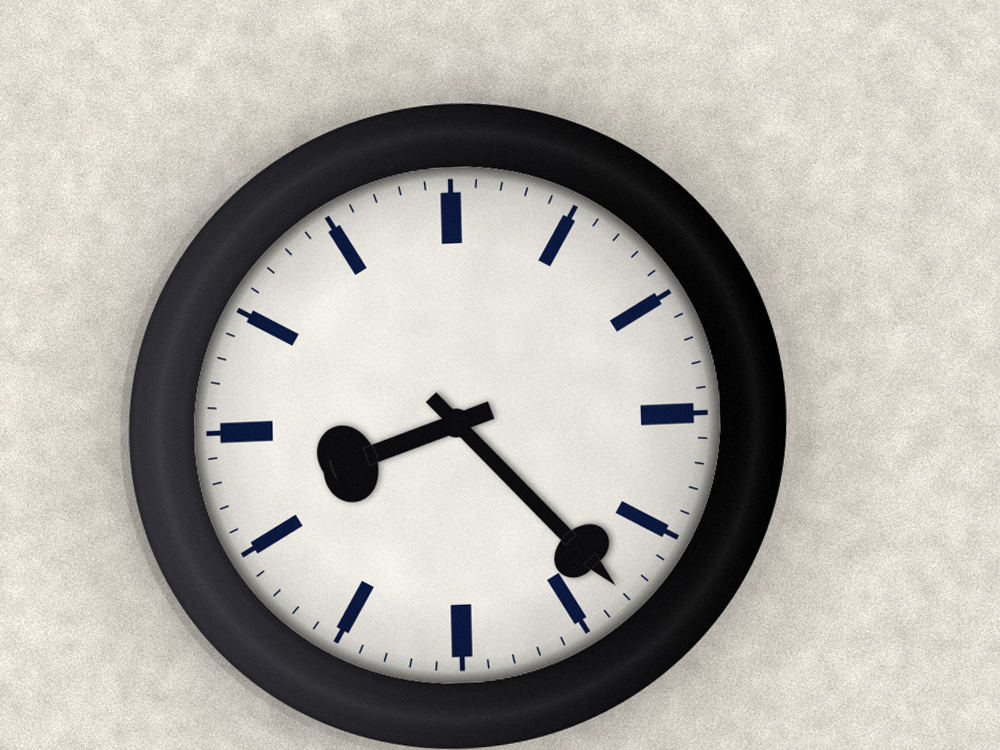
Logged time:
h=8 m=23
